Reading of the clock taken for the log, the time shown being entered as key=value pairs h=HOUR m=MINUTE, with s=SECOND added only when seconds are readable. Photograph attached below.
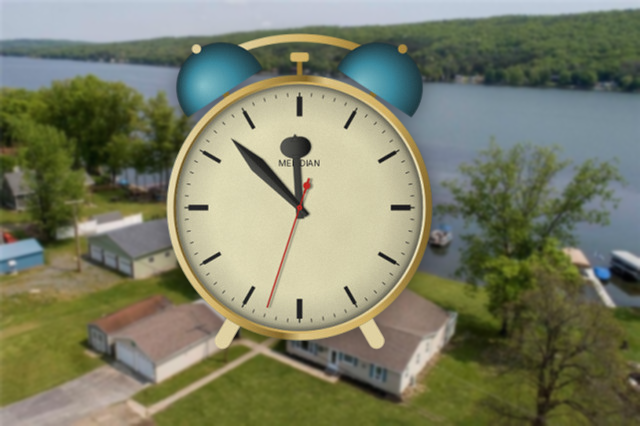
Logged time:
h=11 m=52 s=33
